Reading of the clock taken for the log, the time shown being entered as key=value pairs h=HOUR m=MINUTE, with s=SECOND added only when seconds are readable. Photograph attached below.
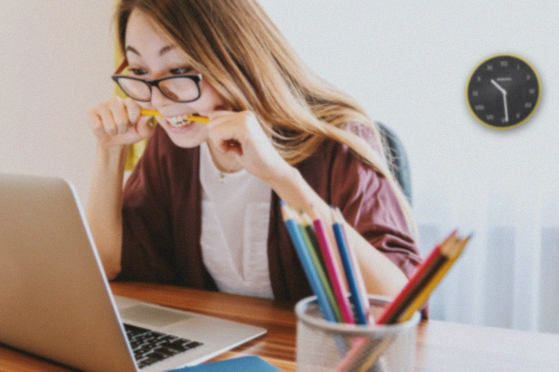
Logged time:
h=10 m=29
